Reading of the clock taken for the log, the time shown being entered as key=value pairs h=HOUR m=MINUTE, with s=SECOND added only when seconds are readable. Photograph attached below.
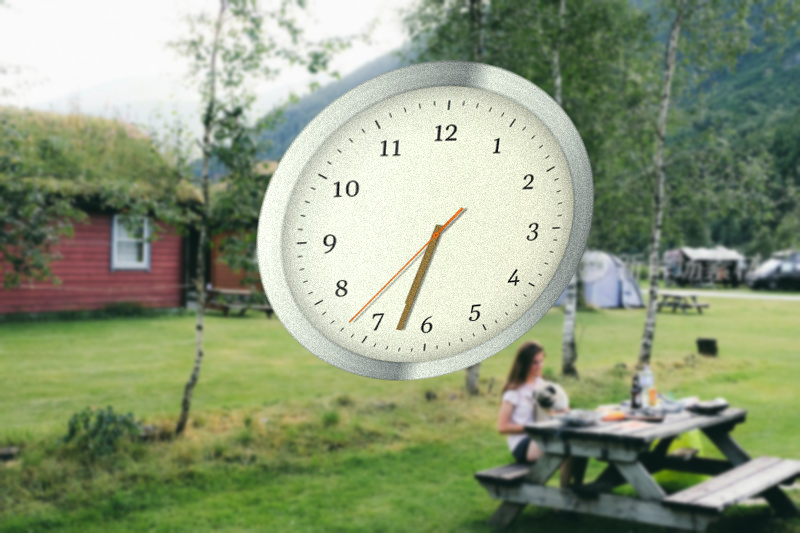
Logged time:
h=6 m=32 s=37
